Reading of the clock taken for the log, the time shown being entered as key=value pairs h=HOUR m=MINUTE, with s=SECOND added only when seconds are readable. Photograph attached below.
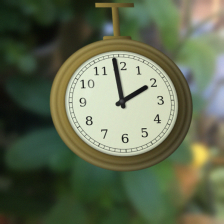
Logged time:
h=1 m=59
